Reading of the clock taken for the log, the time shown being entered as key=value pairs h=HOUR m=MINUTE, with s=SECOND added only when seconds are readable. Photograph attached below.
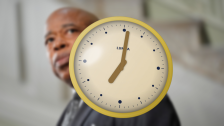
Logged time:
h=7 m=1
